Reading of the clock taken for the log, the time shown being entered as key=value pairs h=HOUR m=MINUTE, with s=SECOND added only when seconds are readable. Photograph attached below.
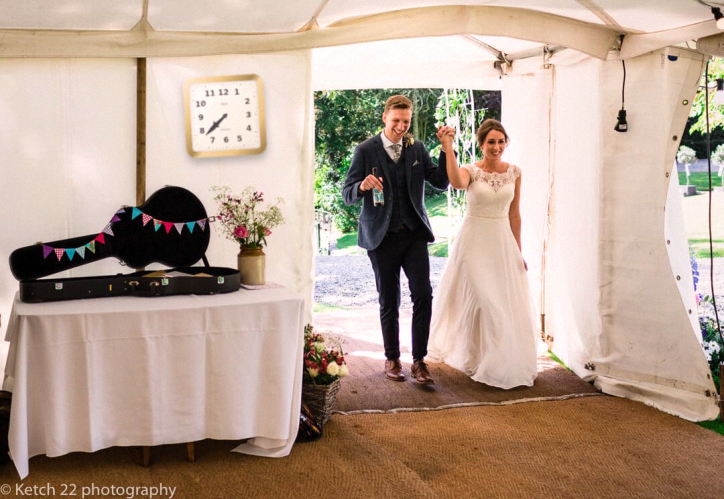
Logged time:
h=7 m=38
